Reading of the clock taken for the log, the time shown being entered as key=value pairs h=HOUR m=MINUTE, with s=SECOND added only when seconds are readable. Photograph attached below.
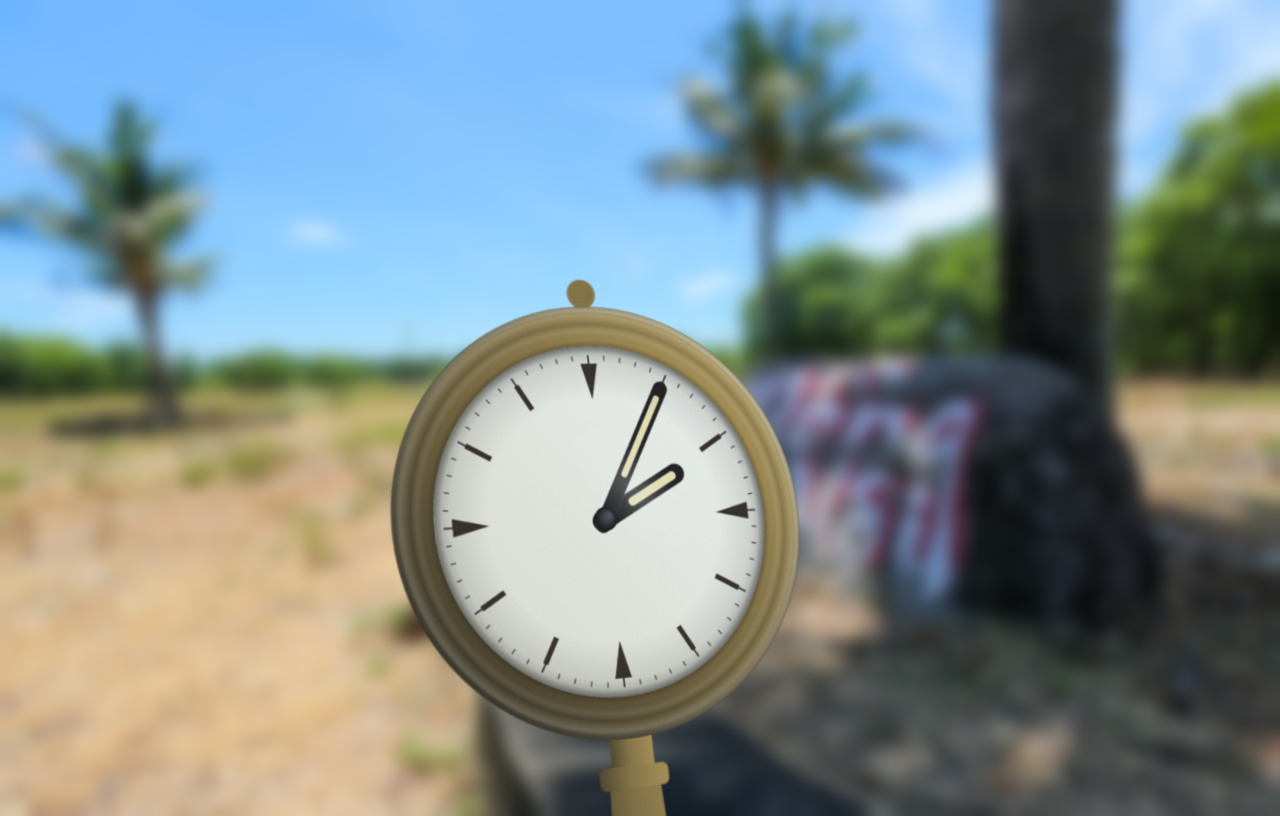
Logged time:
h=2 m=5
